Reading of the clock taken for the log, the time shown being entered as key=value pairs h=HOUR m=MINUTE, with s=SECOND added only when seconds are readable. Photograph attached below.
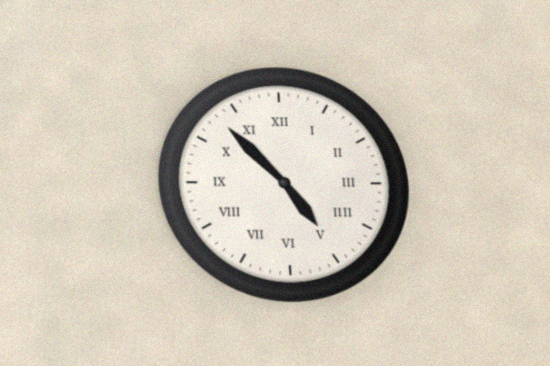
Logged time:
h=4 m=53
